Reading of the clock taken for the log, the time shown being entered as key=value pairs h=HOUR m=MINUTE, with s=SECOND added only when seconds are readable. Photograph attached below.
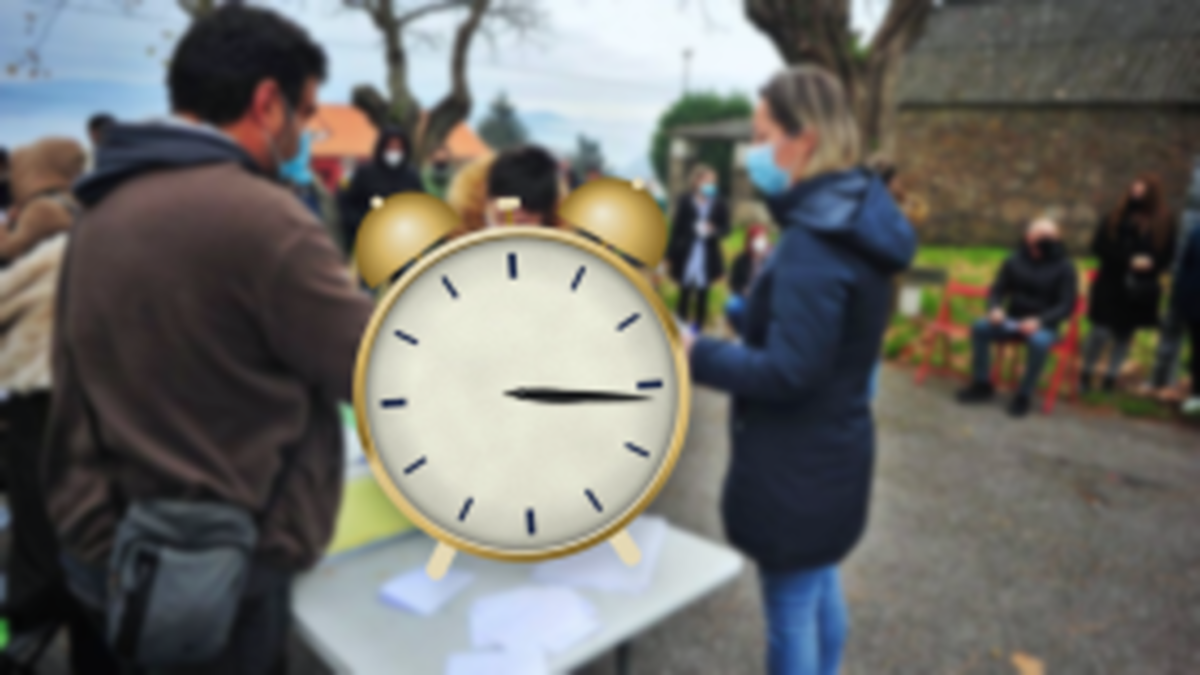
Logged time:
h=3 m=16
